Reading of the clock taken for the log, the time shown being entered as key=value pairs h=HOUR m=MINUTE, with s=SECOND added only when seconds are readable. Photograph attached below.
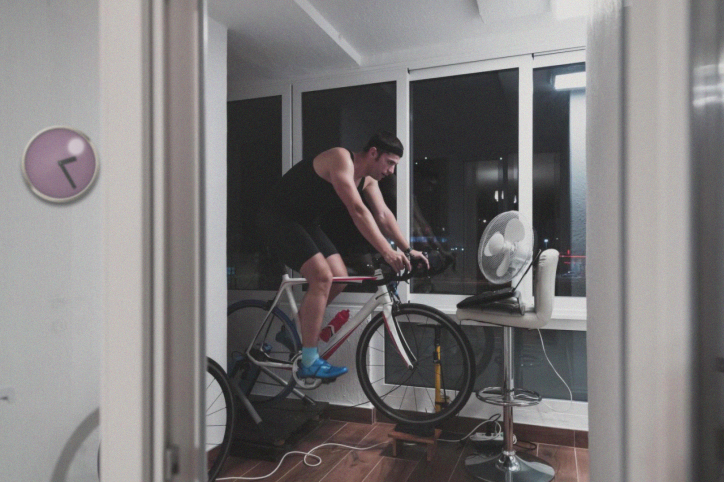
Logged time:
h=2 m=25
